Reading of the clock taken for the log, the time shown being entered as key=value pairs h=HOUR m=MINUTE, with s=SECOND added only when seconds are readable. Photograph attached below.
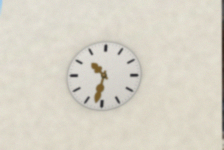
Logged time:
h=10 m=32
